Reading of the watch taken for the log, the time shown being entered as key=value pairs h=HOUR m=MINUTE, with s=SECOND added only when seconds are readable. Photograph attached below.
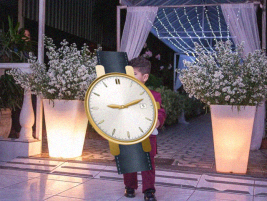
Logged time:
h=9 m=12
